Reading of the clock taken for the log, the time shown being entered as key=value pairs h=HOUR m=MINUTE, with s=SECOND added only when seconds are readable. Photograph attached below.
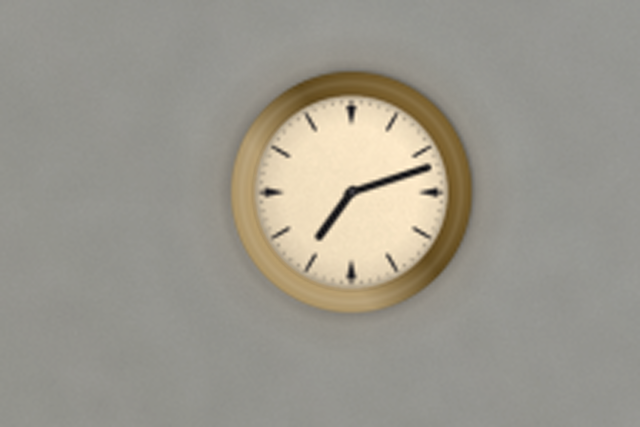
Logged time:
h=7 m=12
